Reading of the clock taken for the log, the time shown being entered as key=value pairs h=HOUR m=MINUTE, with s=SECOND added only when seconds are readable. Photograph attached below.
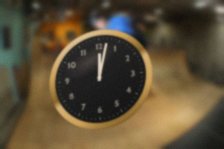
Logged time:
h=12 m=2
